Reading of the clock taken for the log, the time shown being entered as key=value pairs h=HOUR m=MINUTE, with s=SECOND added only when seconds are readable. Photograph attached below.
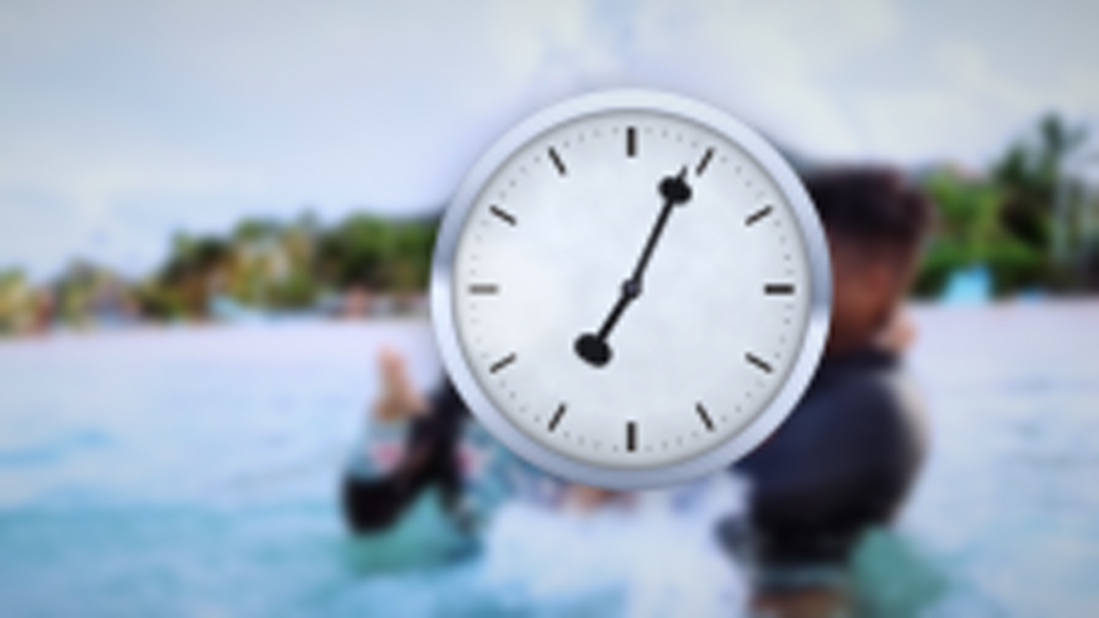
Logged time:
h=7 m=4
